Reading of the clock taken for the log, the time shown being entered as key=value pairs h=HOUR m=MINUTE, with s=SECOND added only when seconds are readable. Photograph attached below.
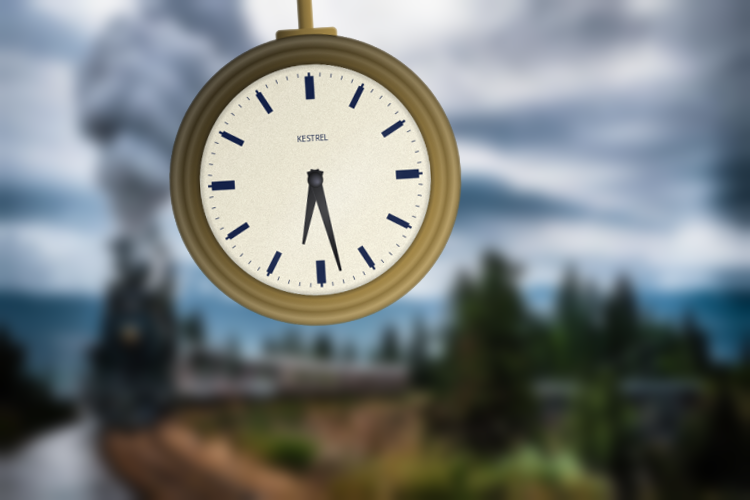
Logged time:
h=6 m=28
